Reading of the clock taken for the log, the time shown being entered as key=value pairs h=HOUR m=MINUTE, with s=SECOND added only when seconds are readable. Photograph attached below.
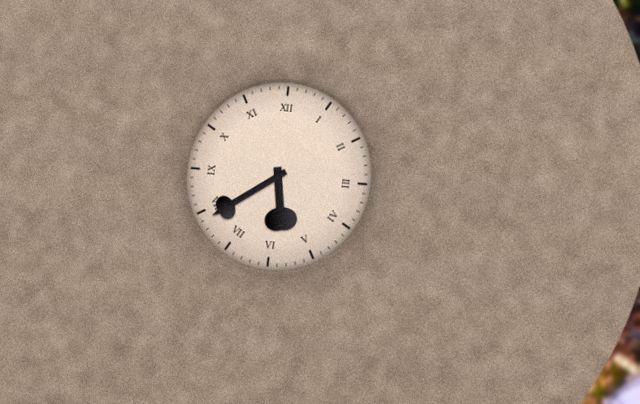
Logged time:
h=5 m=39
